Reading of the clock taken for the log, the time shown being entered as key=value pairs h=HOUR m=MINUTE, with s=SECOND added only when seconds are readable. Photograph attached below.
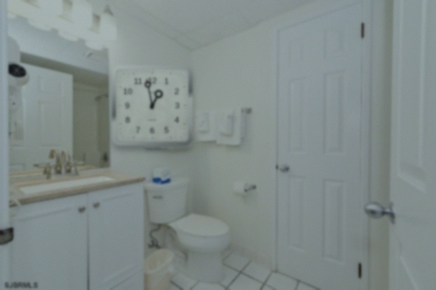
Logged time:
h=12 m=58
